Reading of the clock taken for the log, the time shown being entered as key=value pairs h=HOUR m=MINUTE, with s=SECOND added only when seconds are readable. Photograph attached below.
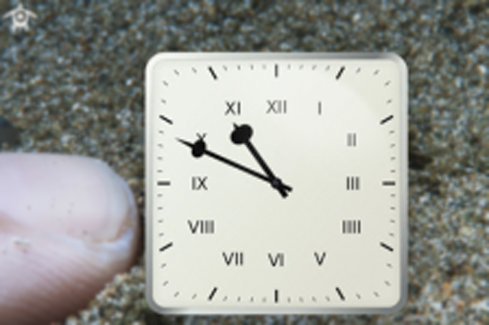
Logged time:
h=10 m=49
